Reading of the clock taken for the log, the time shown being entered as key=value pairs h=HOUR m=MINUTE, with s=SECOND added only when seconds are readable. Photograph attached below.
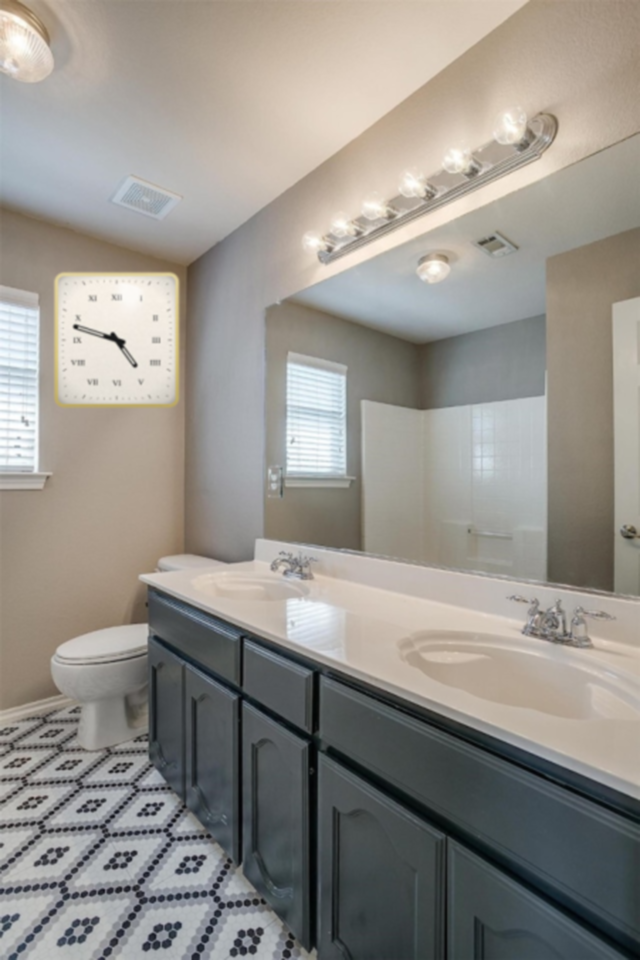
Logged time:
h=4 m=48
